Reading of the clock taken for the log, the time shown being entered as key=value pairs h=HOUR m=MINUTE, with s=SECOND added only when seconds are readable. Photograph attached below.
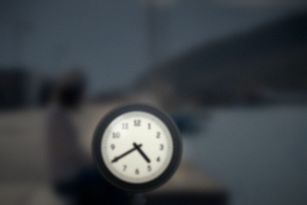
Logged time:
h=4 m=40
